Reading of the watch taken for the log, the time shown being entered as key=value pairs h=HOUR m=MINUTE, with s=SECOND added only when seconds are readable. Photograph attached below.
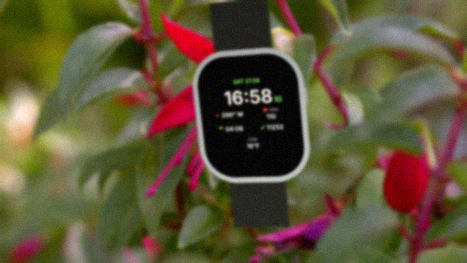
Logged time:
h=16 m=58
